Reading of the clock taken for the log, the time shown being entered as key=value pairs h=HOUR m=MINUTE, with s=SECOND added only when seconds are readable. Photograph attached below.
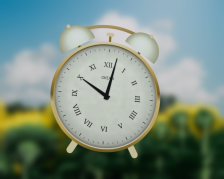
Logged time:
h=10 m=2
